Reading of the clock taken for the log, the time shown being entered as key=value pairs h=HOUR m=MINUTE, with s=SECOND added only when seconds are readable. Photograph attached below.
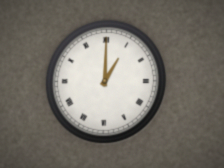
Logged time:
h=1 m=0
